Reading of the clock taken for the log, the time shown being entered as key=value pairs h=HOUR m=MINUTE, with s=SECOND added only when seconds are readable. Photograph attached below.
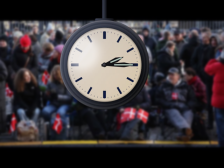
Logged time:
h=2 m=15
